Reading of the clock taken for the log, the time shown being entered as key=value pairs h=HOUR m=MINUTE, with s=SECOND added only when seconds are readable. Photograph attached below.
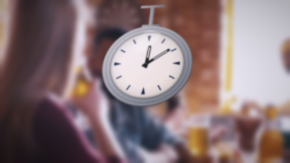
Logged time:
h=12 m=9
